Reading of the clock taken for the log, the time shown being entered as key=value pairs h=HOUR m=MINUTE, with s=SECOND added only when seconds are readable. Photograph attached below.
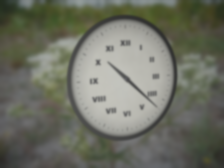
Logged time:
h=10 m=22
